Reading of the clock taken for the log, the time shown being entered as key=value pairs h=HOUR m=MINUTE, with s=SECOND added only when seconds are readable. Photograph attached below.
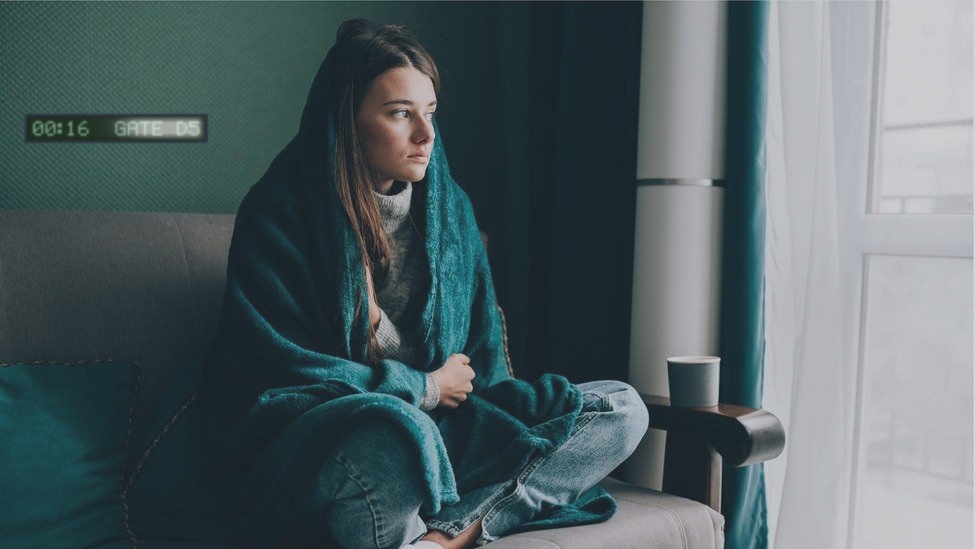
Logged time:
h=0 m=16
